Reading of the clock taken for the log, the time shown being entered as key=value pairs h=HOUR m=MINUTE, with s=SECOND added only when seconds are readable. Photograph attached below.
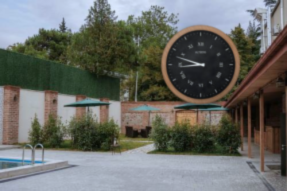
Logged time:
h=8 m=48
